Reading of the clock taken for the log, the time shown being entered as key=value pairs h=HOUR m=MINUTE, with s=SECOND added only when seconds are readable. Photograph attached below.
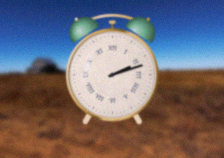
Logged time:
h=2 m=12
